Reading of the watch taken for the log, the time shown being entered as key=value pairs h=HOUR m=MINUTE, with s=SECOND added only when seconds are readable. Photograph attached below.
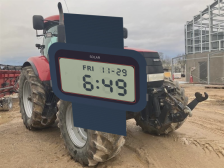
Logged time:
h=6 m=49
